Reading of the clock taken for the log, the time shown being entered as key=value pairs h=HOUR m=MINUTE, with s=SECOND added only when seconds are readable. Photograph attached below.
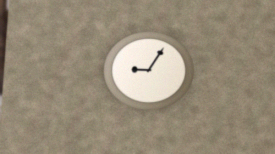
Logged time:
h=9 m=5
